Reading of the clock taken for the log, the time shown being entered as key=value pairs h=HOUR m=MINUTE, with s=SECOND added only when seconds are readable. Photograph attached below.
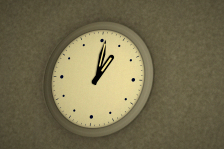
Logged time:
h=1 m=1
